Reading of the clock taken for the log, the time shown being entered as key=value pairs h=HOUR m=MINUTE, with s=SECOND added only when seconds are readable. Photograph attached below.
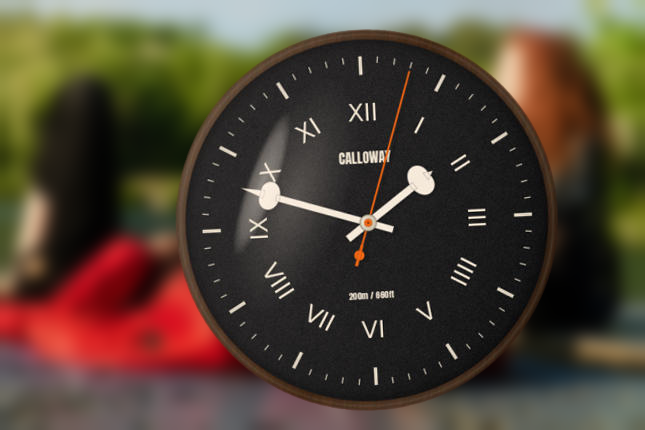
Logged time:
h=1 m=48 s=3
